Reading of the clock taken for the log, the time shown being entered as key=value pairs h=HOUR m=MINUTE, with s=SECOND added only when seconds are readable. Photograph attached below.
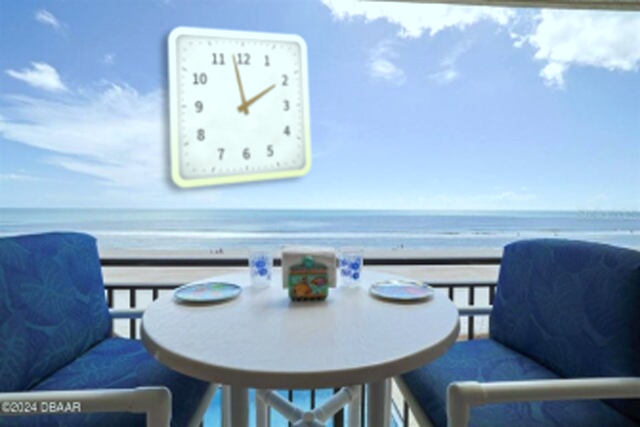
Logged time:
h=1 m=58
